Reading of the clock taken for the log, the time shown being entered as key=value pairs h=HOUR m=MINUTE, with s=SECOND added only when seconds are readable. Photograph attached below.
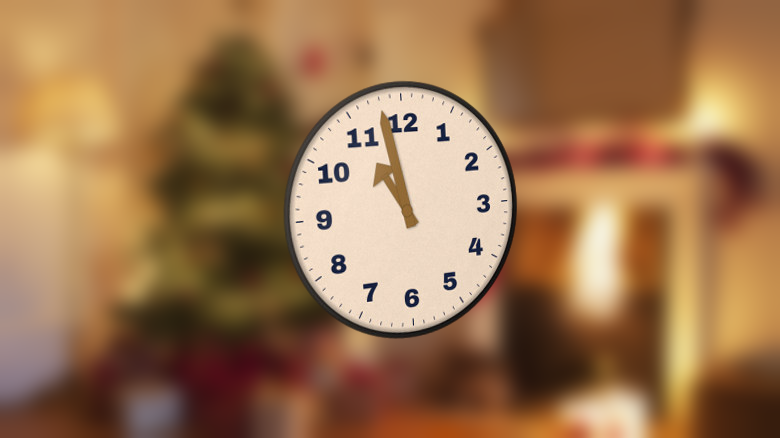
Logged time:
h=10 m=58
